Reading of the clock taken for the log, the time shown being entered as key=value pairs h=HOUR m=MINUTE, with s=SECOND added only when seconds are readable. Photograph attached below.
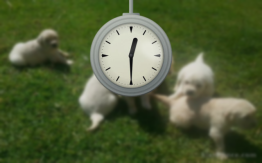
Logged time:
h=12 m=30
